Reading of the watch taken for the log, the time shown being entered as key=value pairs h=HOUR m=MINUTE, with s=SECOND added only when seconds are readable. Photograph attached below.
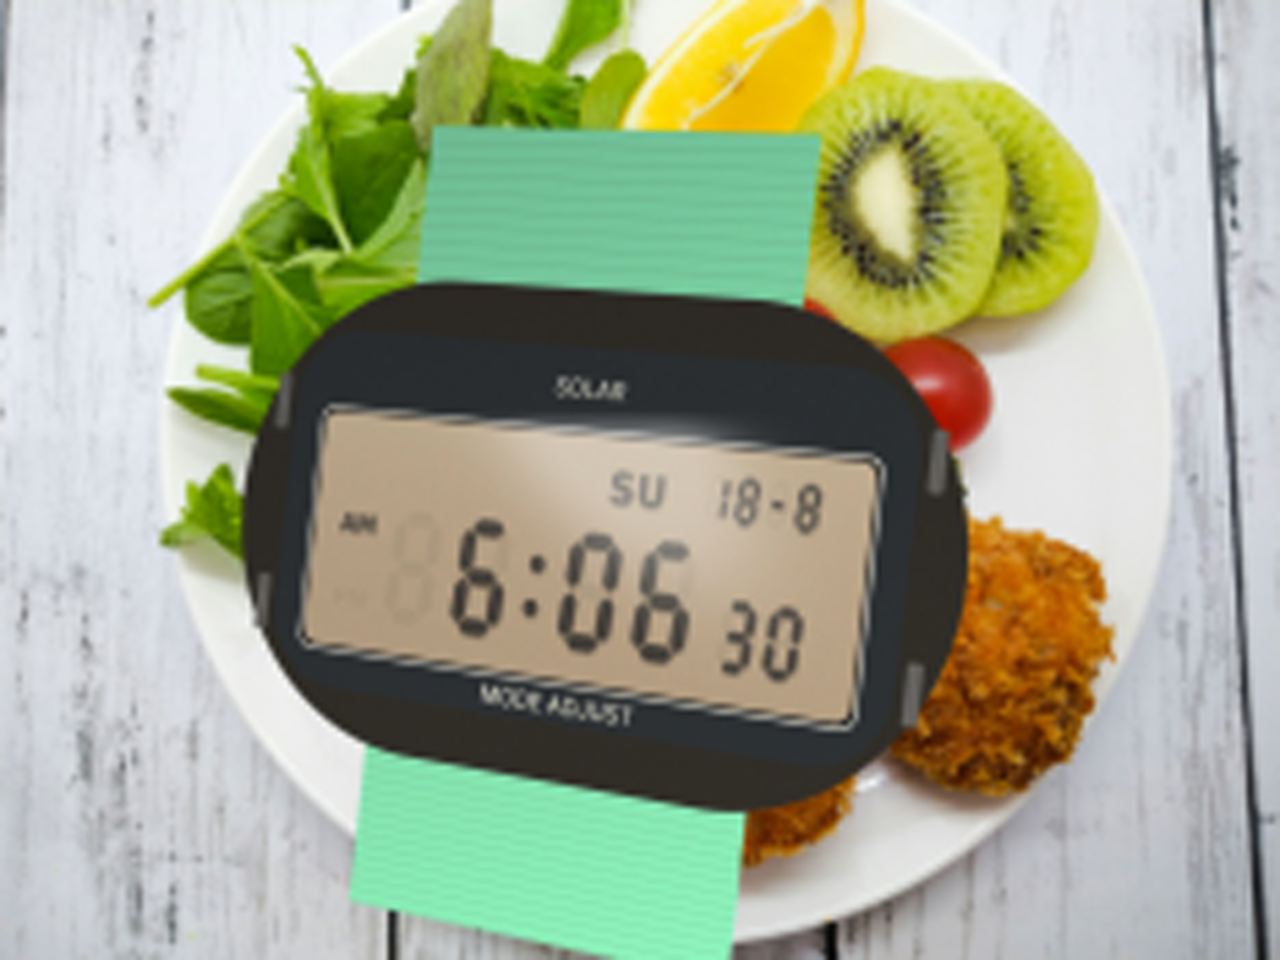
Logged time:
h=6 m=6 s=30
